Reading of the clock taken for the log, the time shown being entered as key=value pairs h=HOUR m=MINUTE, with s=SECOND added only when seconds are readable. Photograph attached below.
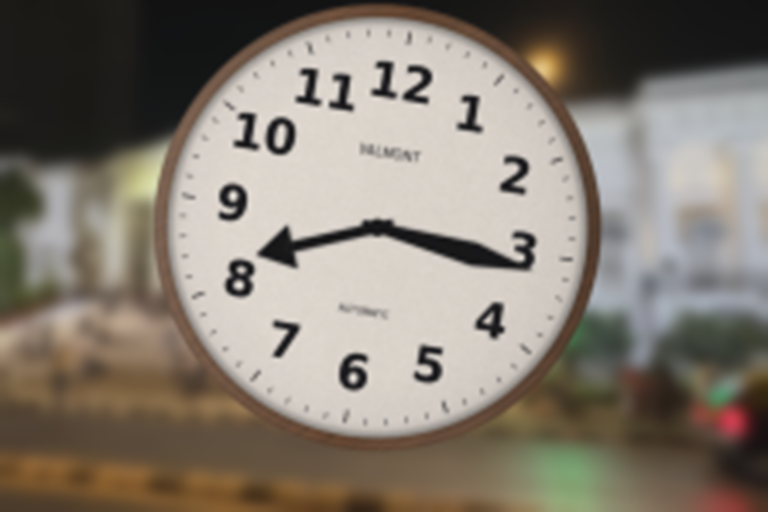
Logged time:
h=8 m=16
